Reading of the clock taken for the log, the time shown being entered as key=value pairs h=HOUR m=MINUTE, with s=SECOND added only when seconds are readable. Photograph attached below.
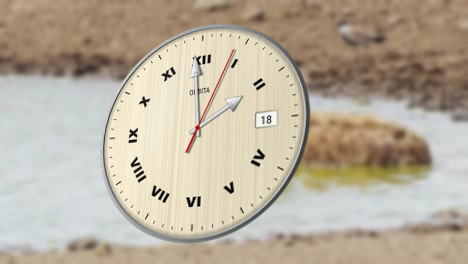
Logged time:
h=1 m=59 s=4
